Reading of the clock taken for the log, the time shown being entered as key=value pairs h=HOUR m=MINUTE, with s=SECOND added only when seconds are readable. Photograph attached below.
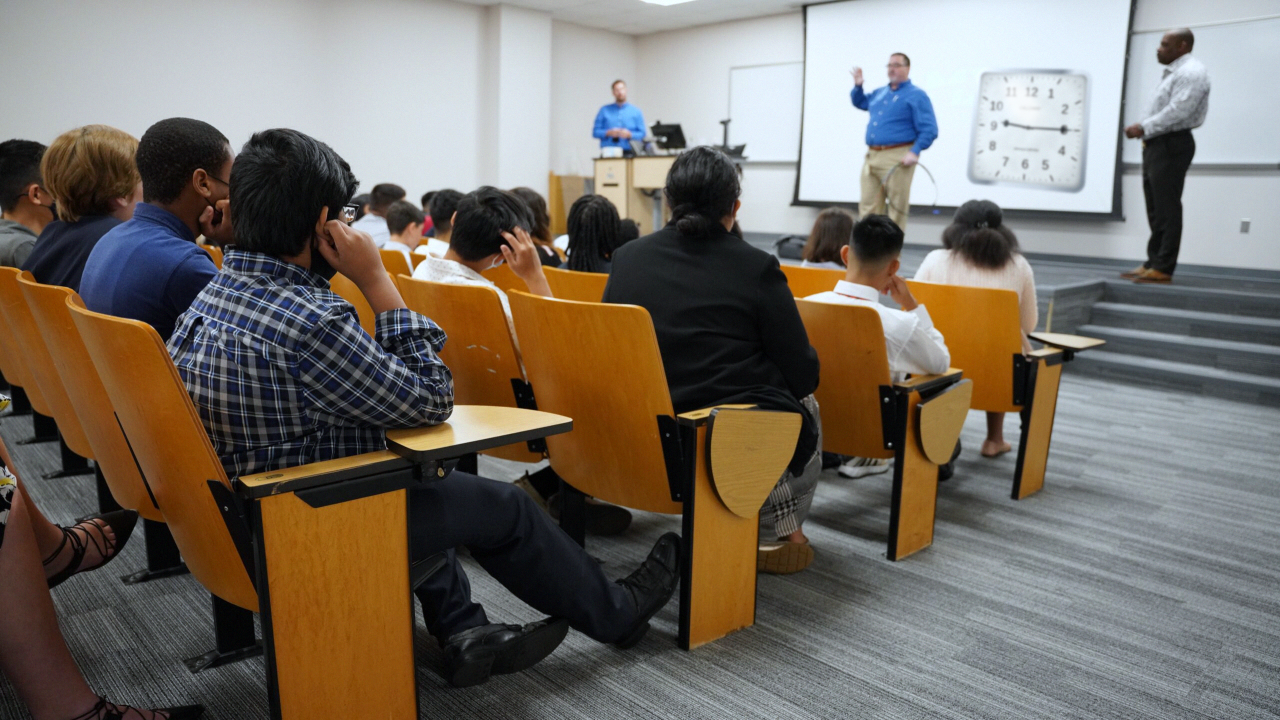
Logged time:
h=9 m=15
